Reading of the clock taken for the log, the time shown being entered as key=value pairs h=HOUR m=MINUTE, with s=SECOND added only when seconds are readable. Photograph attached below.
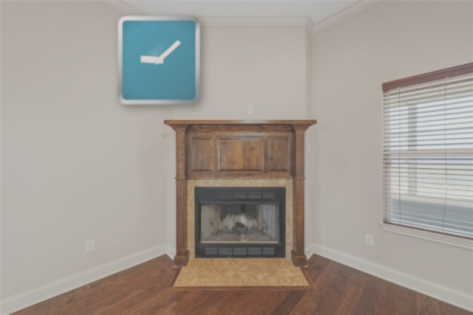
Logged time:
h=9 m=8
